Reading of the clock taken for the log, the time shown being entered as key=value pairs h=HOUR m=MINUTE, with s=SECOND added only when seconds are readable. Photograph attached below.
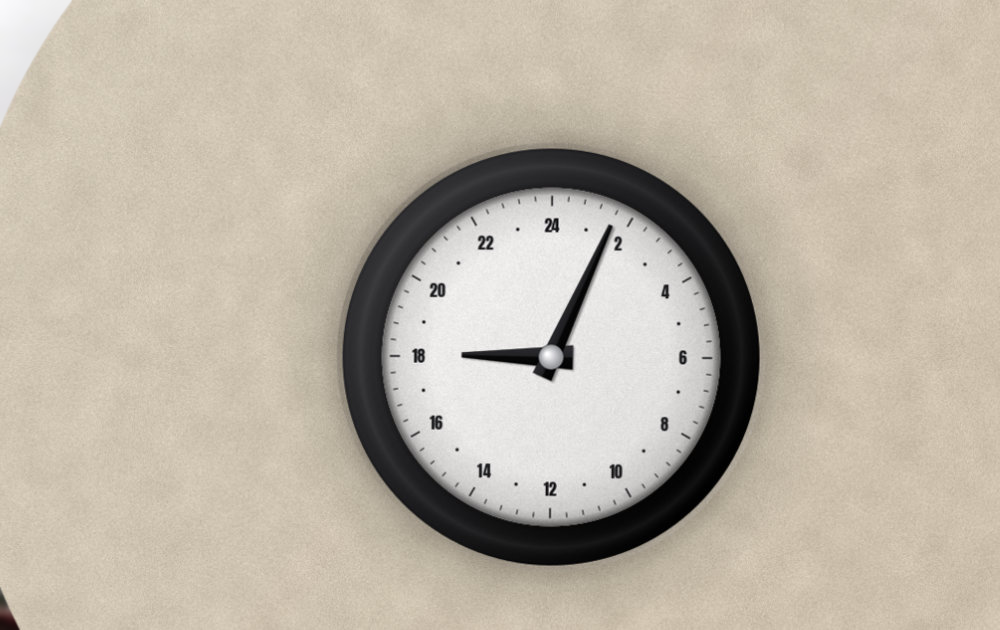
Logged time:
h=18 m=4
